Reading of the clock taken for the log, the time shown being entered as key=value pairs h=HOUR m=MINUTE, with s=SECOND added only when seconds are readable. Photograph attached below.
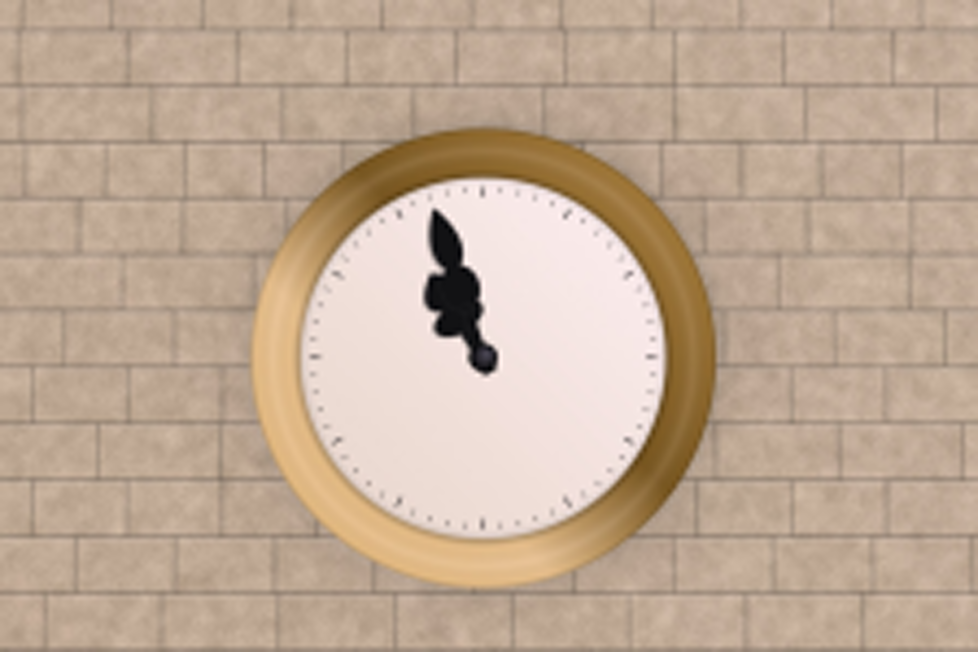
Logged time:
h=10 m=57
